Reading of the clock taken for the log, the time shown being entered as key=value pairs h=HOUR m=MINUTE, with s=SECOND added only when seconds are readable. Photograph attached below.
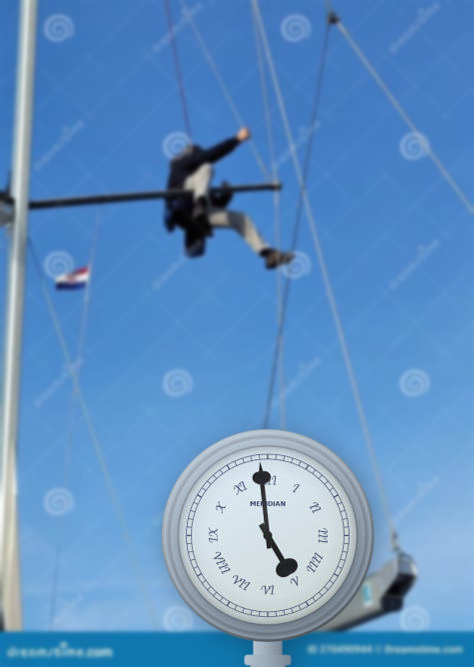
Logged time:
h=4 m=59
